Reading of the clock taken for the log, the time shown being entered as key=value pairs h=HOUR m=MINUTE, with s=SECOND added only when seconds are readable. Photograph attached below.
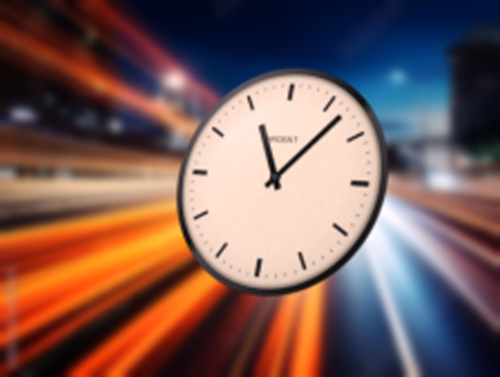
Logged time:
h=11 m=7
